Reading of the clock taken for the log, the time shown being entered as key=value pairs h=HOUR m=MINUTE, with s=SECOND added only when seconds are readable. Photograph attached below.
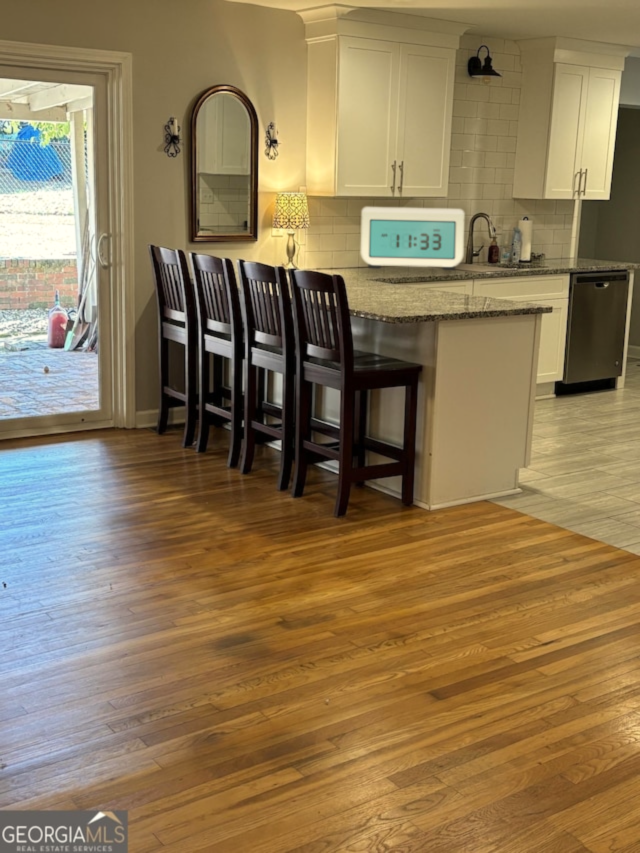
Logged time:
h=11 m=33
